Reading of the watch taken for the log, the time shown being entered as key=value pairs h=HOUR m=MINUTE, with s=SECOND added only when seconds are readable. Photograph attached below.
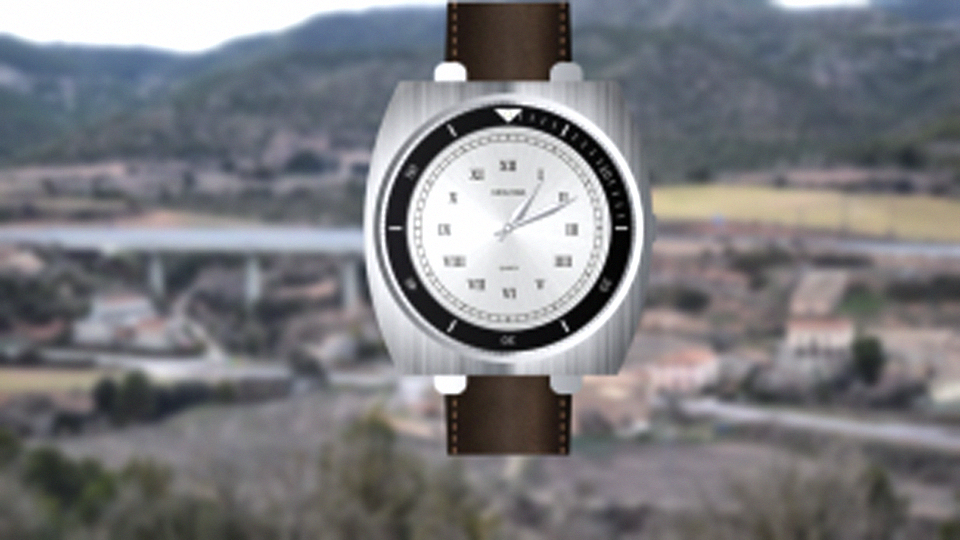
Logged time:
h=1 m=11
